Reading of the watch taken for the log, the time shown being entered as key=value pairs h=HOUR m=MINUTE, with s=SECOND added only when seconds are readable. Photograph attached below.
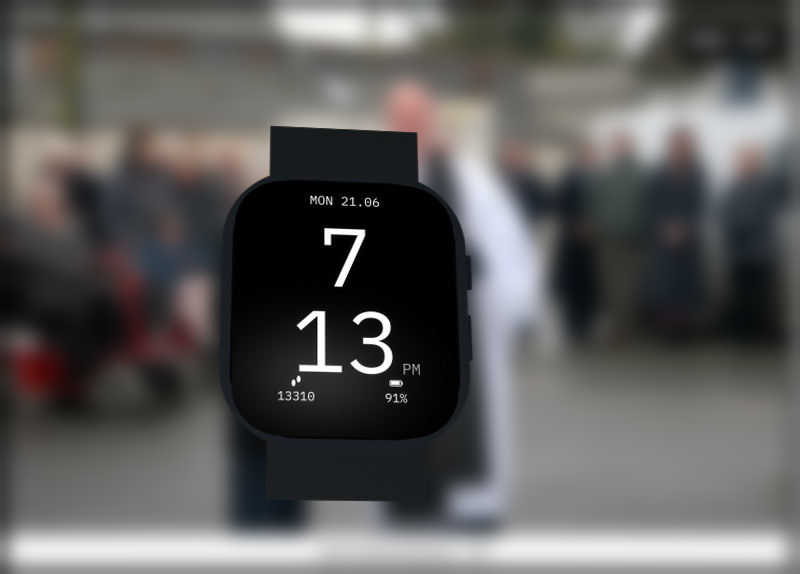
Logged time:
h=7 m=13
